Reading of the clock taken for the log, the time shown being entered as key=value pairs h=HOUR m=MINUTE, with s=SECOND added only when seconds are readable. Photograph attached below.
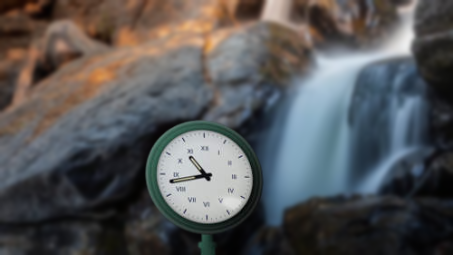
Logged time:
h=10 m=43
